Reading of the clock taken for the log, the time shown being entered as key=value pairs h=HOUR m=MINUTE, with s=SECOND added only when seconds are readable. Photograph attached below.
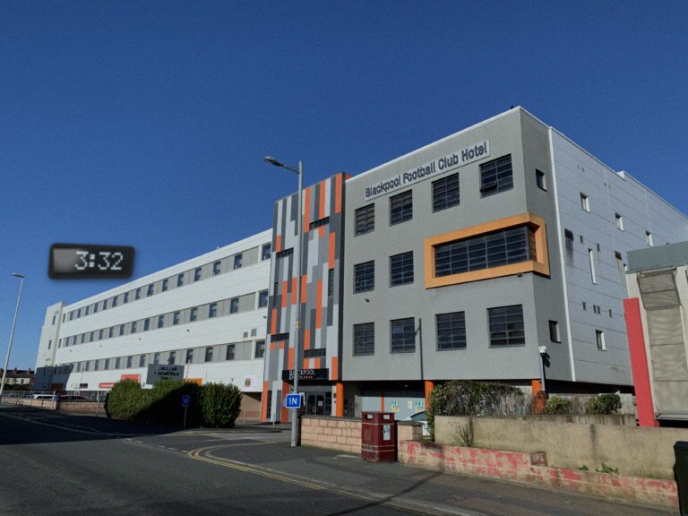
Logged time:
h=3 m=32
